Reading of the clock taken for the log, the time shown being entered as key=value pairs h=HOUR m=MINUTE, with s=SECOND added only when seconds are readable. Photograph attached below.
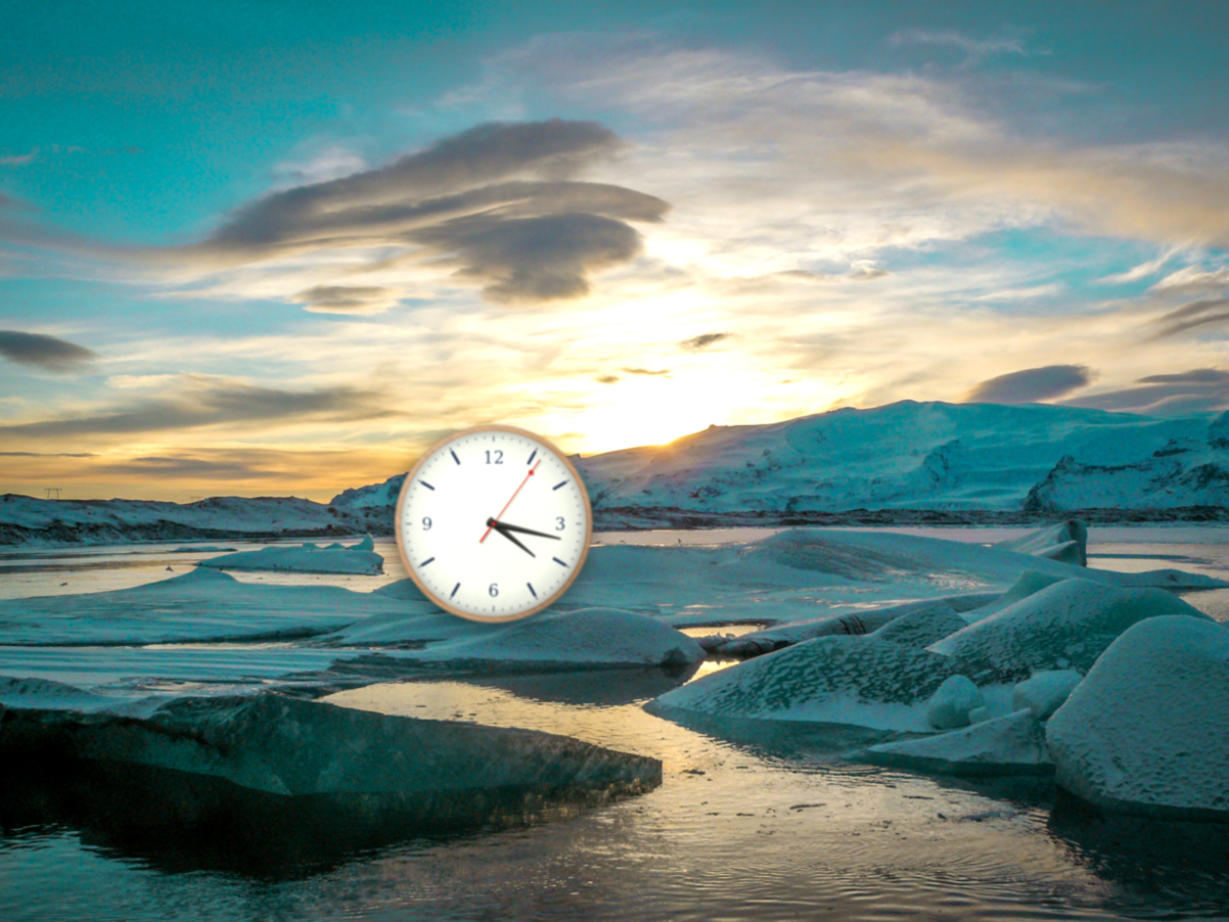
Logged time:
h=4 m=17 s=6
